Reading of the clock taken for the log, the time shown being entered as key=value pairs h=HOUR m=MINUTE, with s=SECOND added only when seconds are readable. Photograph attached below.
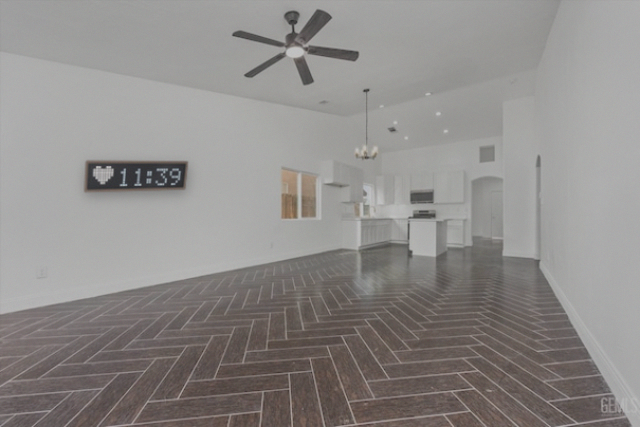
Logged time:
h=11 m=39
